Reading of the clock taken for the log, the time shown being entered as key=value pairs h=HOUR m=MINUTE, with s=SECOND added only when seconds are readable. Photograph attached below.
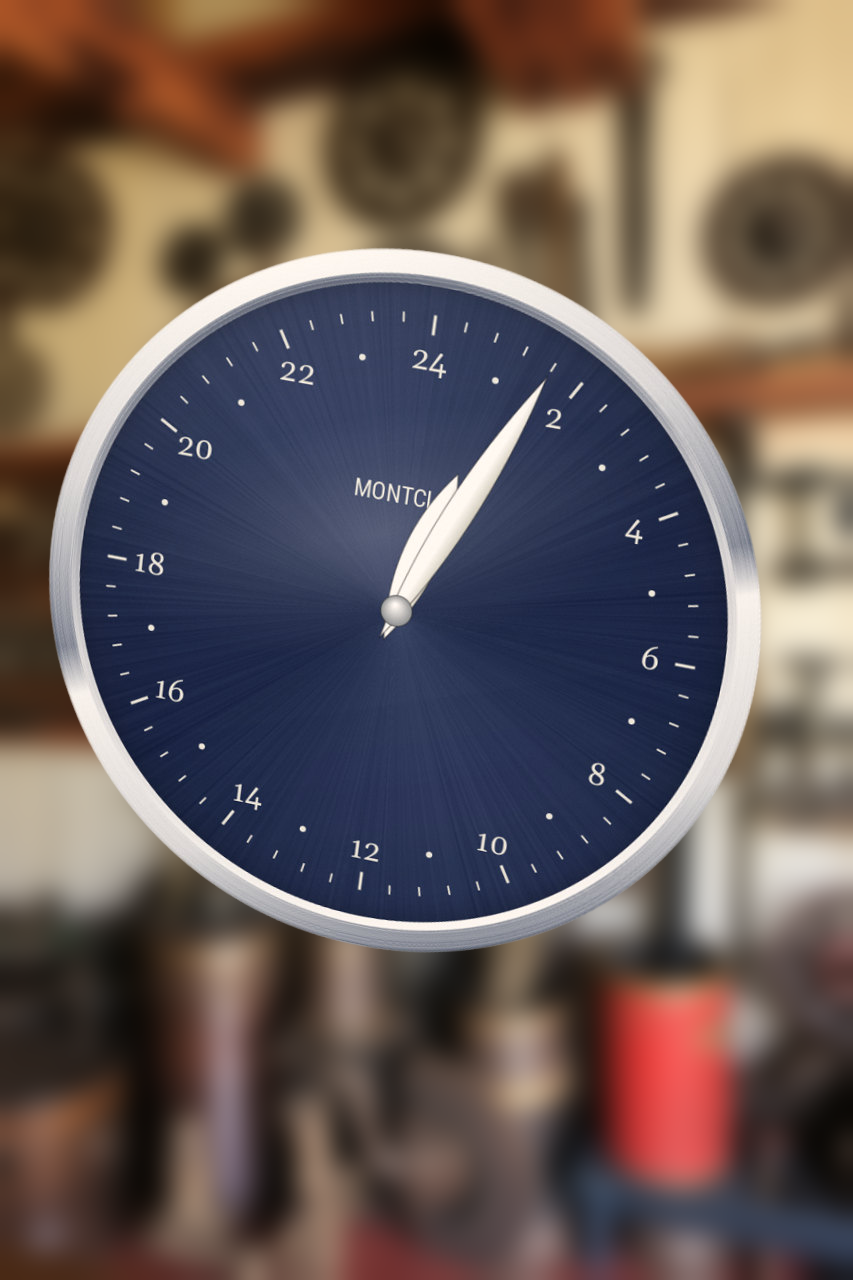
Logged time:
h=1 m=4
